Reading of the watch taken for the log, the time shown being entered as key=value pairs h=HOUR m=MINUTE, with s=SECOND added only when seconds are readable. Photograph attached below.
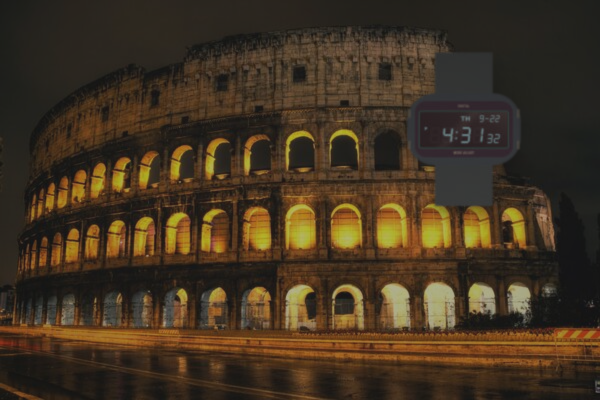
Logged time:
h=4 m=31
